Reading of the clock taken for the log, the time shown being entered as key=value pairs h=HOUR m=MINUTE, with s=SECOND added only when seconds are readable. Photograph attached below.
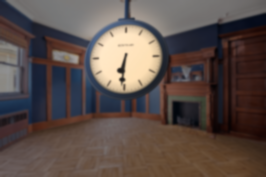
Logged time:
h=6 m=31
